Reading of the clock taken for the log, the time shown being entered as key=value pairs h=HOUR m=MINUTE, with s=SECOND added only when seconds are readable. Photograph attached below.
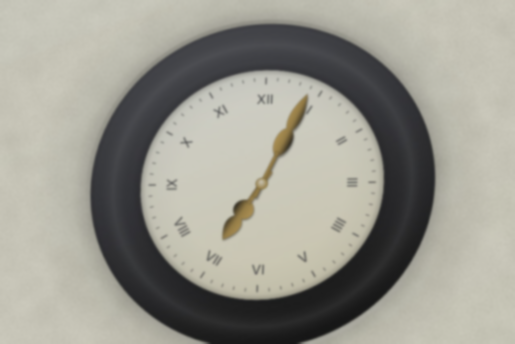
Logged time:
h=7 m=4
